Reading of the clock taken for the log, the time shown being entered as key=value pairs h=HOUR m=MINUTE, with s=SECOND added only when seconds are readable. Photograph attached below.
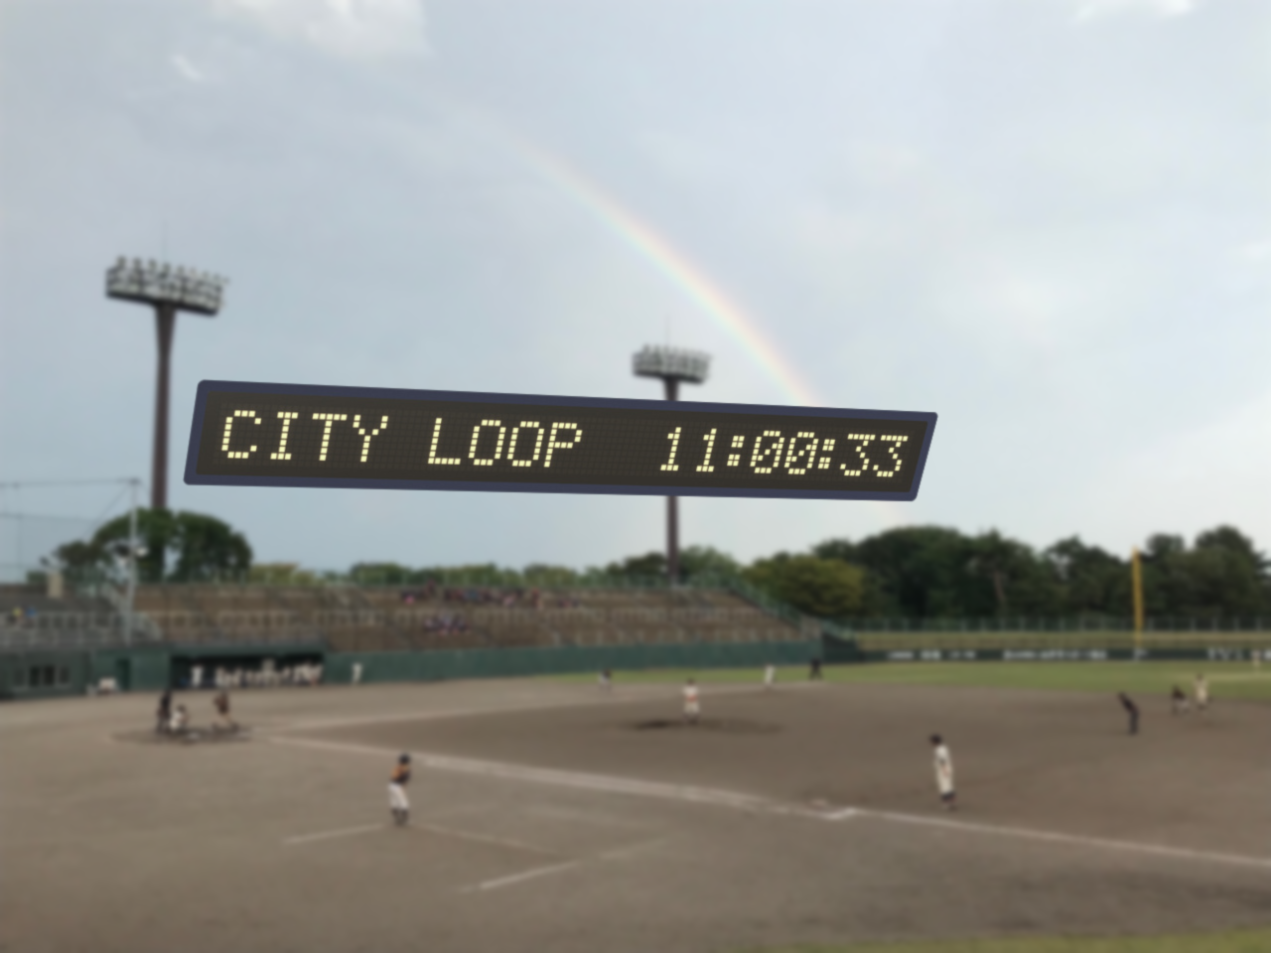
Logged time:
h=11 m=0 s=33
